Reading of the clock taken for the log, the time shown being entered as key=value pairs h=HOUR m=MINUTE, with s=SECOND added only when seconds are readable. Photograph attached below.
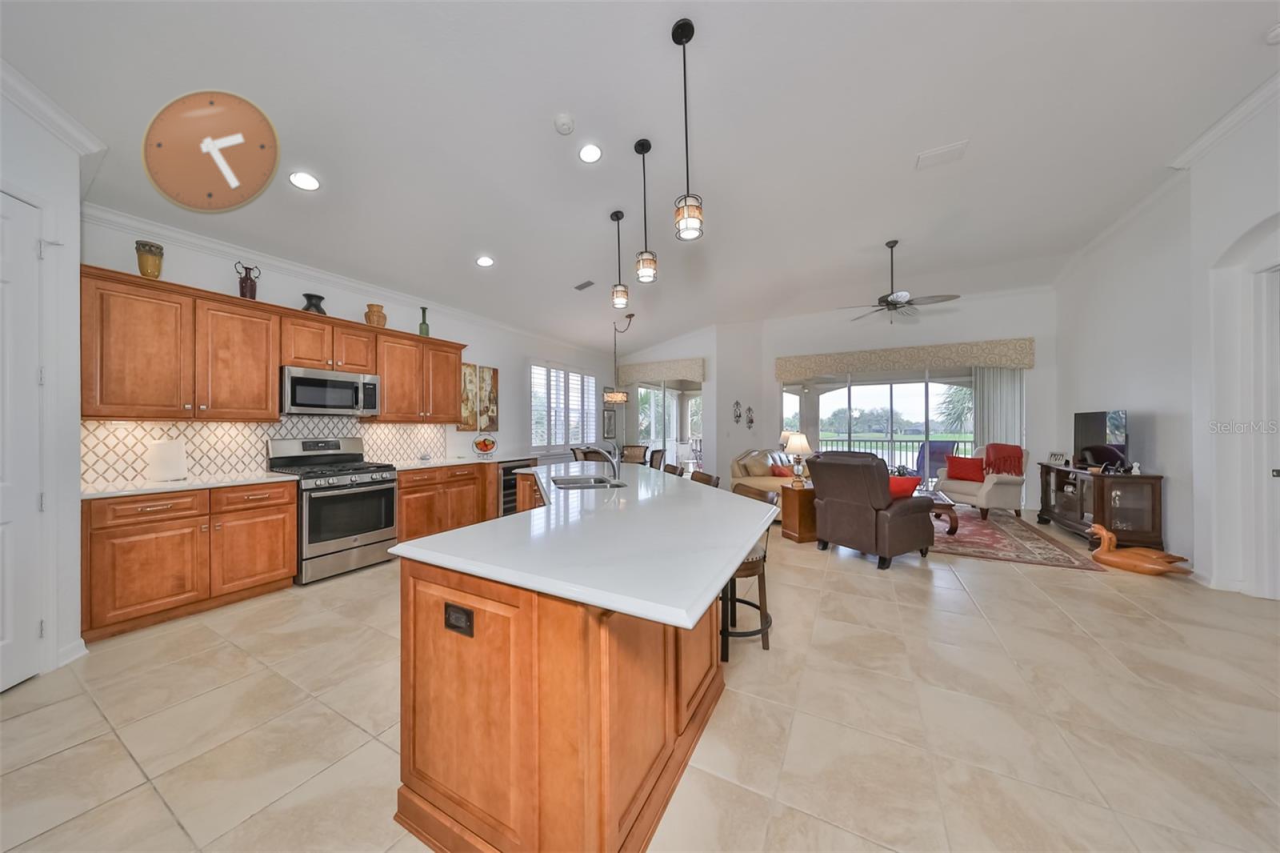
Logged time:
h=2 m=25
